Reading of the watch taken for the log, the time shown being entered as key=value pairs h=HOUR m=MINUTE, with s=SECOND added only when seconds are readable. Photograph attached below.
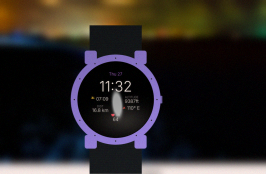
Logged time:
h=11 m=32
